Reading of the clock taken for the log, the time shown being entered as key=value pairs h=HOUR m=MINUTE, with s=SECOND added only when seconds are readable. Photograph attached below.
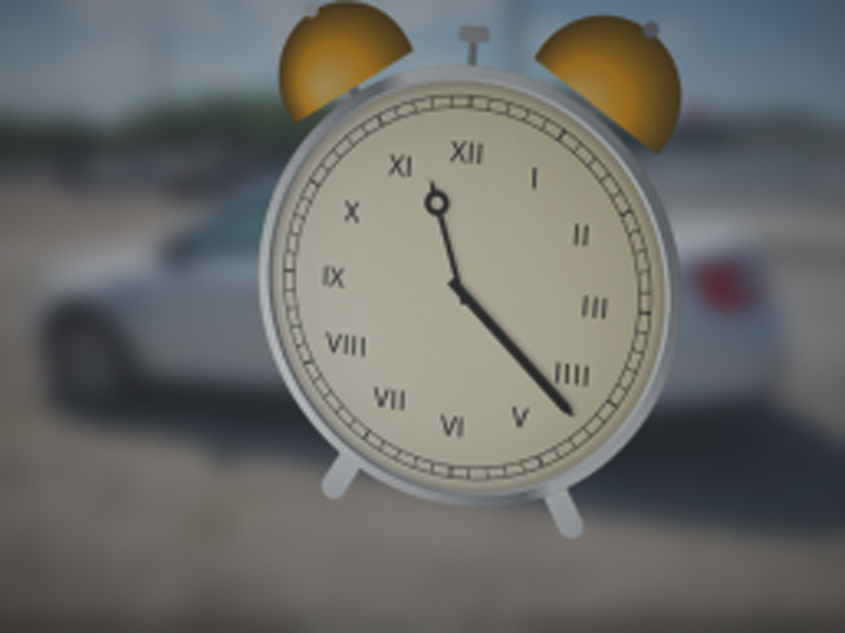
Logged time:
h=11 m=22
